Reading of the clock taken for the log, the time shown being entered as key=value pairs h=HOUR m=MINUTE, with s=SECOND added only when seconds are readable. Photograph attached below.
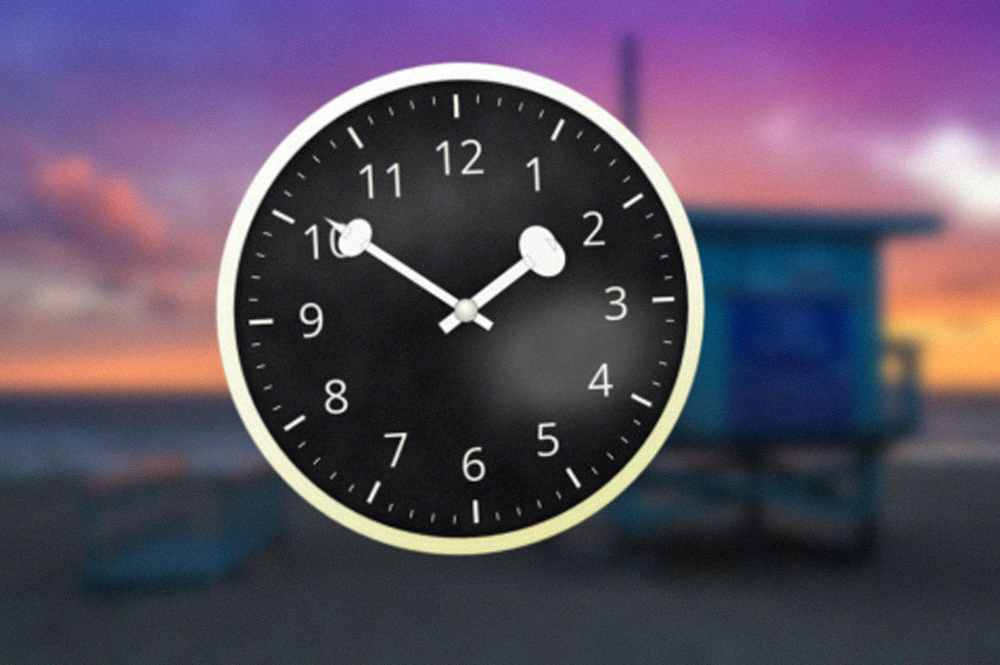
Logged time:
h=1 m=51
